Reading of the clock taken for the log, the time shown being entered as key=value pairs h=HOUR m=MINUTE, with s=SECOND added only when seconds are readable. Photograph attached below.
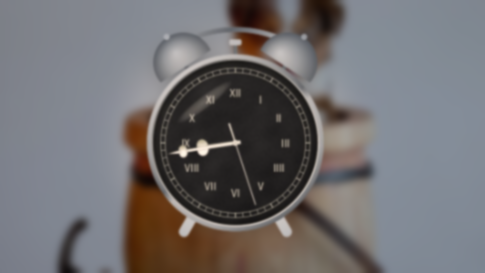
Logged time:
h=8 m=43 s=27
